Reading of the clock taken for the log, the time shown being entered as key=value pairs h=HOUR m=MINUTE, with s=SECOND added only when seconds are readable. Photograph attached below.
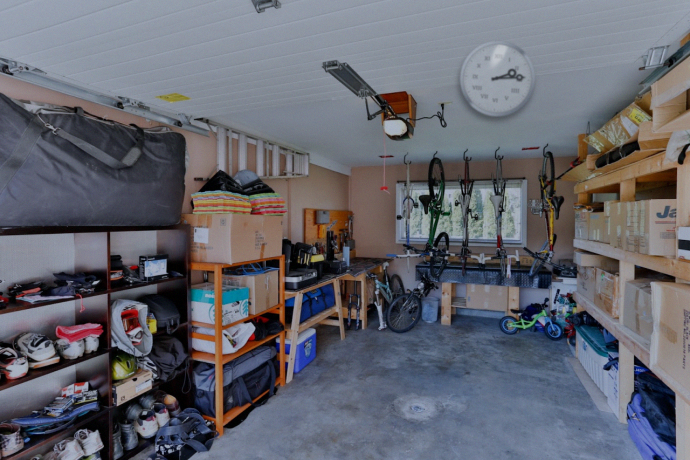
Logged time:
h=2 m=14
